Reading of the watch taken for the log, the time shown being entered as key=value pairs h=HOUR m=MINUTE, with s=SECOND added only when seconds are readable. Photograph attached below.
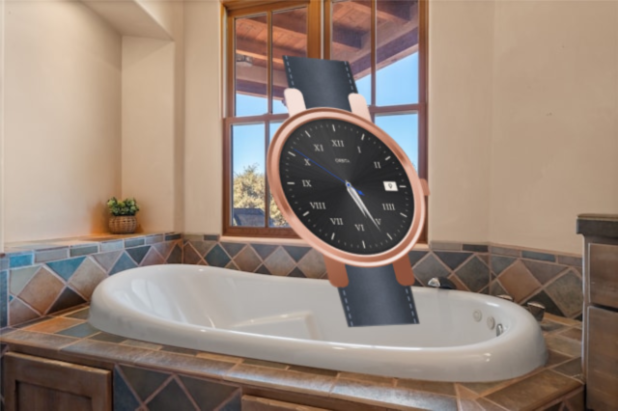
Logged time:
h=5 m=25 s=51
